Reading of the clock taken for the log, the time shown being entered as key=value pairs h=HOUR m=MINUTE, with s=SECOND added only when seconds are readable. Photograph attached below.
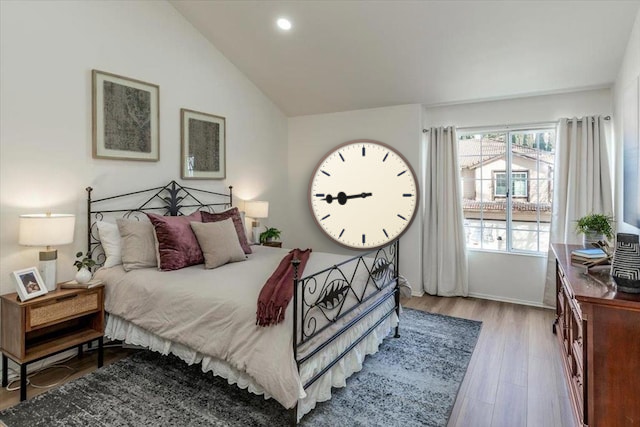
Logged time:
h=8 m=44
